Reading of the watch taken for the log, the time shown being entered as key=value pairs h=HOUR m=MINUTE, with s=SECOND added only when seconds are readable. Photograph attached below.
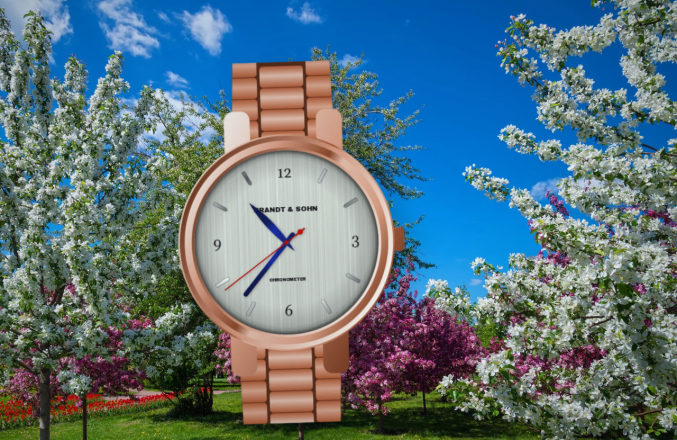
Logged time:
h=10 m=36 s=39
